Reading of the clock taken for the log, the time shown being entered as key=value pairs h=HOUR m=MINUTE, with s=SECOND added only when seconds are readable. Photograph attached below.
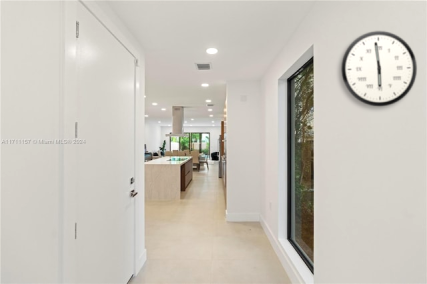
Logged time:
h=5 m=59
